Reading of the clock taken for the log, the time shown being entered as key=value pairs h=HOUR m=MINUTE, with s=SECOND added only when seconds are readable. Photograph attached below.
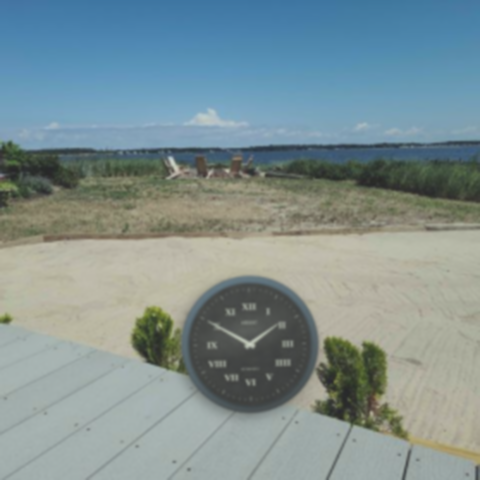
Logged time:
h=1 m=50
